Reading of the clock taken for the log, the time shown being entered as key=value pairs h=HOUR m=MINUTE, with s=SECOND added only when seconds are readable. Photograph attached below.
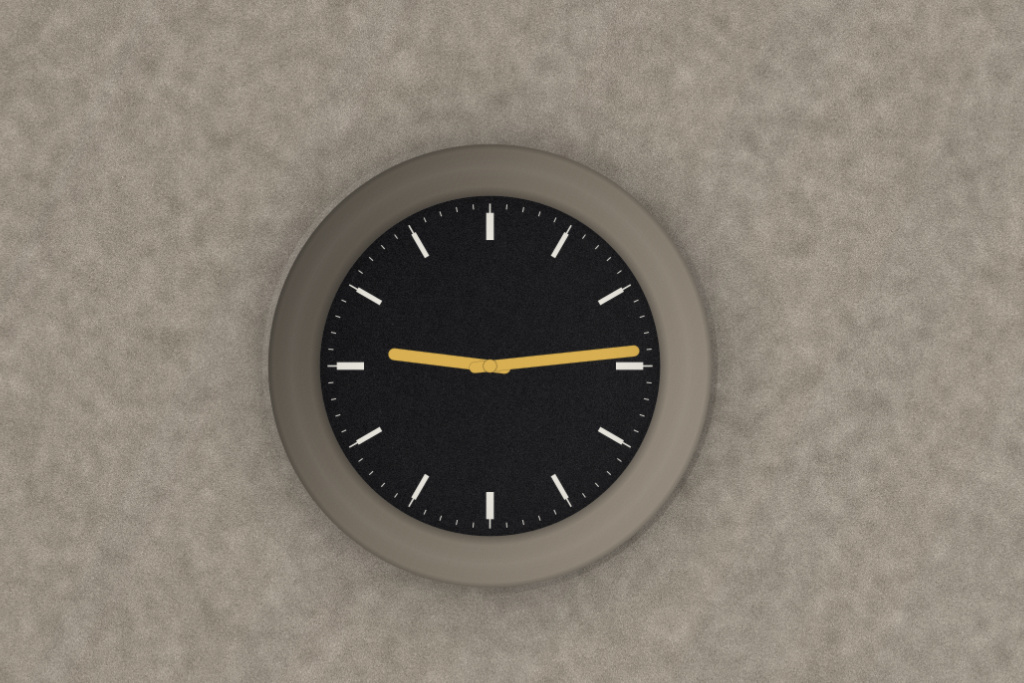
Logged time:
h=9 m=14
